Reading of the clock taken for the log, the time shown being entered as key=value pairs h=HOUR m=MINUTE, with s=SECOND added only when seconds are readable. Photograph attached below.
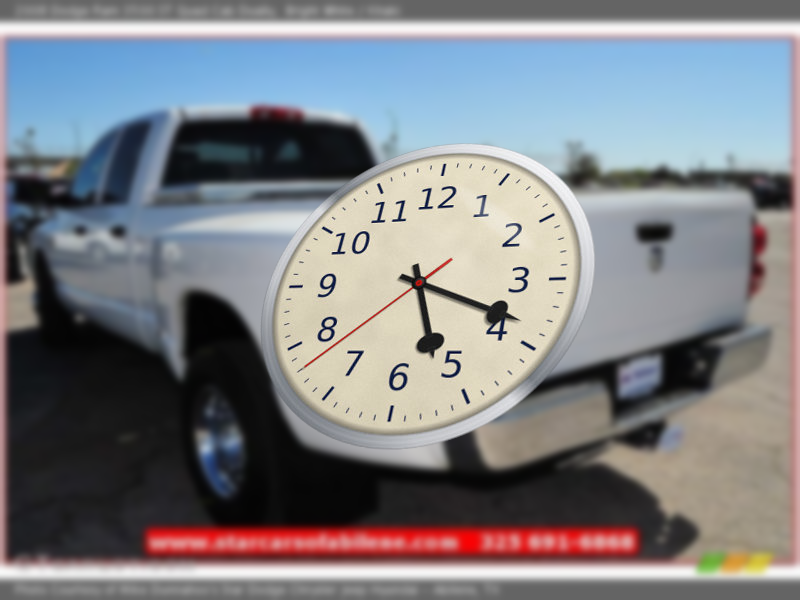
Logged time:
h=5 m=18 s=38
